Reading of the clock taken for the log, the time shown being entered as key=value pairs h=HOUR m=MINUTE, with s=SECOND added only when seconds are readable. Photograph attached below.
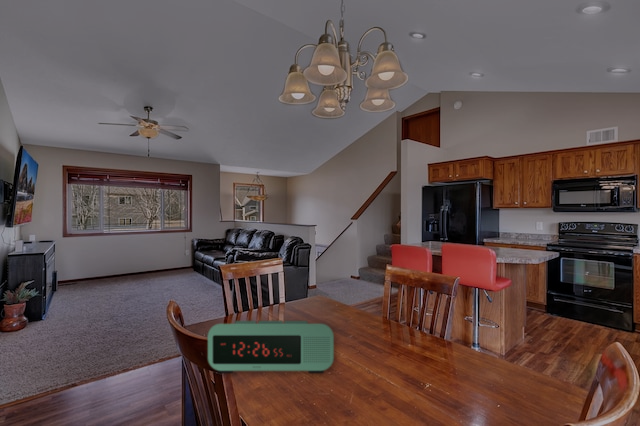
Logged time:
h=12 m=26
